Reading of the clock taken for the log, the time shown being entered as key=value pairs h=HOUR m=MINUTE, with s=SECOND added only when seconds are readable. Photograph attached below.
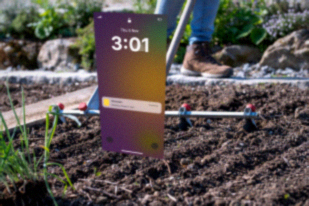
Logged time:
h=3 m=1
